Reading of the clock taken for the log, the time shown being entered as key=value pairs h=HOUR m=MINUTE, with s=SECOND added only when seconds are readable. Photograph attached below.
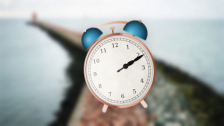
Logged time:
h=2 m=11
